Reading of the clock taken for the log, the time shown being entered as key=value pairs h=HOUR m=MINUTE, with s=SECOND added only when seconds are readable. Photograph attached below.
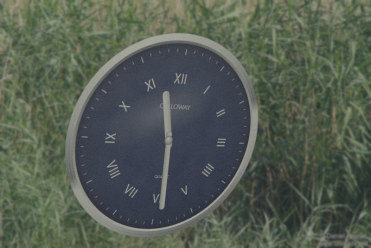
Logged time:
h=11 m=29
